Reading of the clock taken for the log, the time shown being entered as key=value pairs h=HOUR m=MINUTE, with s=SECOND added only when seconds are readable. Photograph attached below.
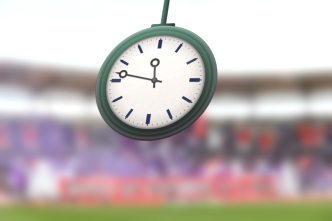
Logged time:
h=11 m=47
